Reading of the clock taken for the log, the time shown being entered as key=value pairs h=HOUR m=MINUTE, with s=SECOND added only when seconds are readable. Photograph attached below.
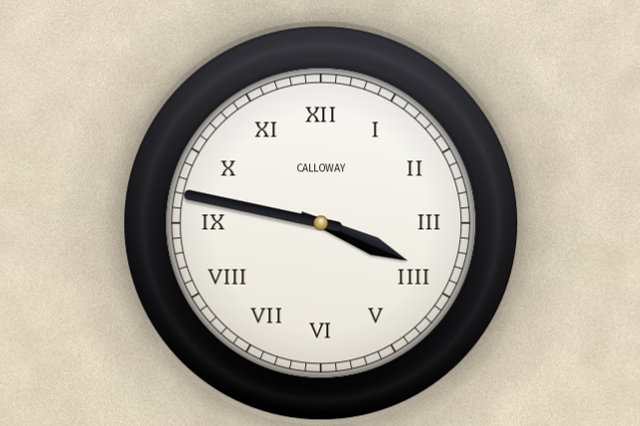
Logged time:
h=3 m=47
